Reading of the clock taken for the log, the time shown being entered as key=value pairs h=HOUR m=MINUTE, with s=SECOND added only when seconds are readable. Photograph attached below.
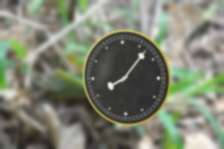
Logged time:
h=8 m=7
